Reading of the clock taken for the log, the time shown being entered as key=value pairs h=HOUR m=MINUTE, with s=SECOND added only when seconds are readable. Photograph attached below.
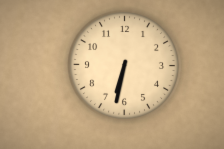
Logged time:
h=6 m=32
